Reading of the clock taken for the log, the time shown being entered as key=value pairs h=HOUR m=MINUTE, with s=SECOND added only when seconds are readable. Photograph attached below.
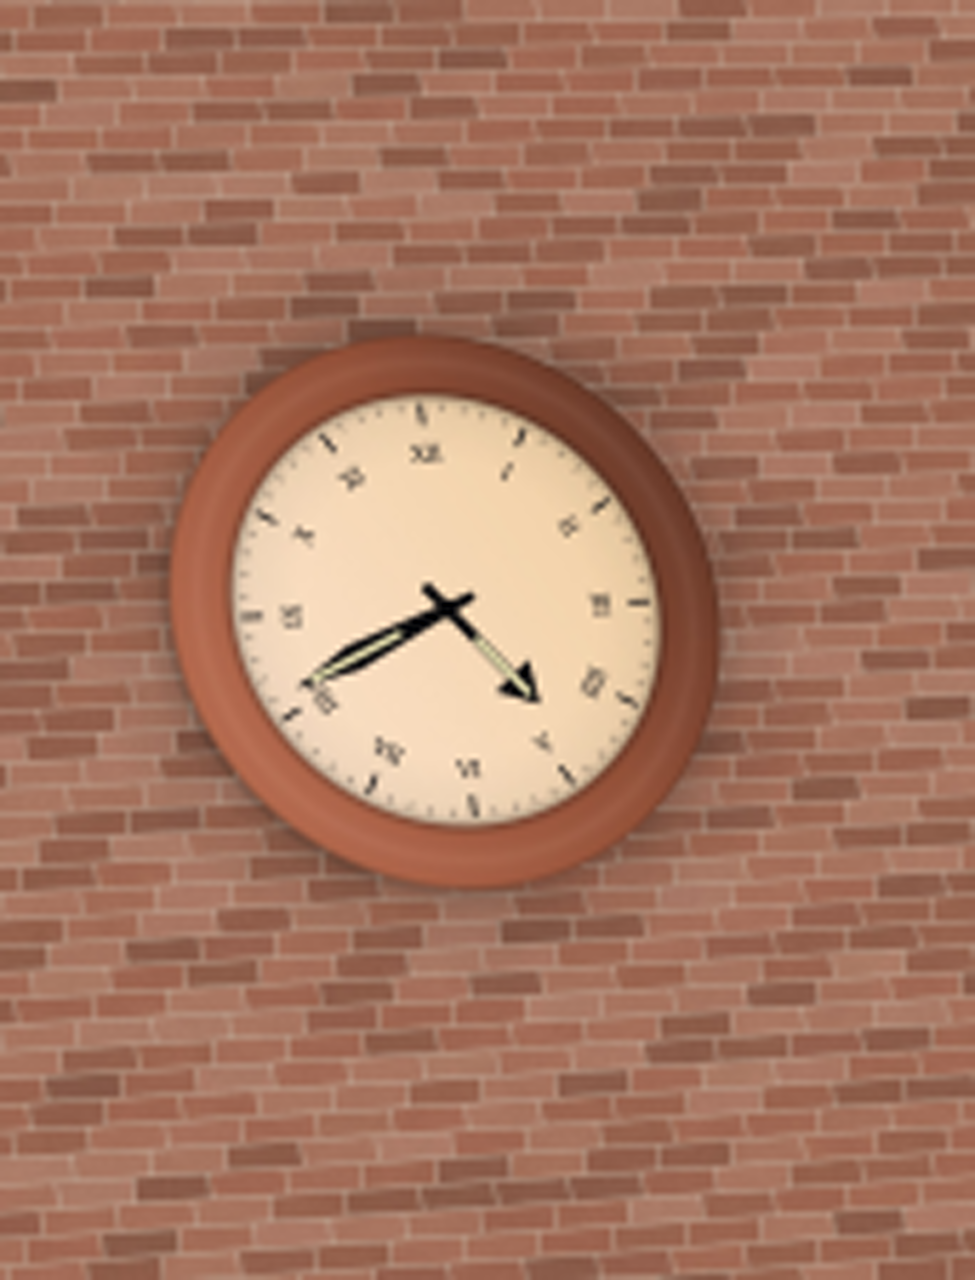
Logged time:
h=4 m=41
